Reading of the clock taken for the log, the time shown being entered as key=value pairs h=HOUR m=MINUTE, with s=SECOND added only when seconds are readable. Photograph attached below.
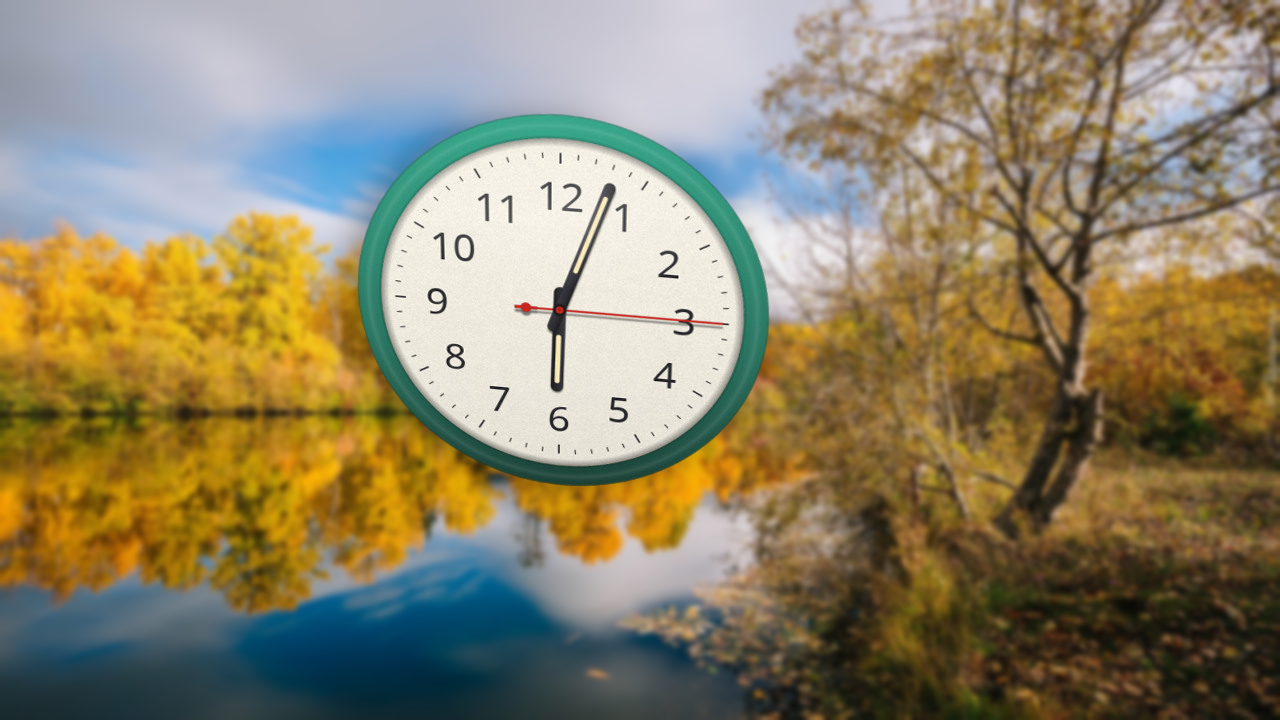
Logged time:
h=6 m=3 s=15
